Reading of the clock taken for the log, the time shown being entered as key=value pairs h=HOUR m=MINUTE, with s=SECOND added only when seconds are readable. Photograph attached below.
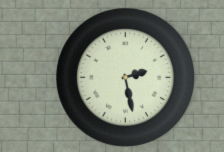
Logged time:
h=2 m=28
